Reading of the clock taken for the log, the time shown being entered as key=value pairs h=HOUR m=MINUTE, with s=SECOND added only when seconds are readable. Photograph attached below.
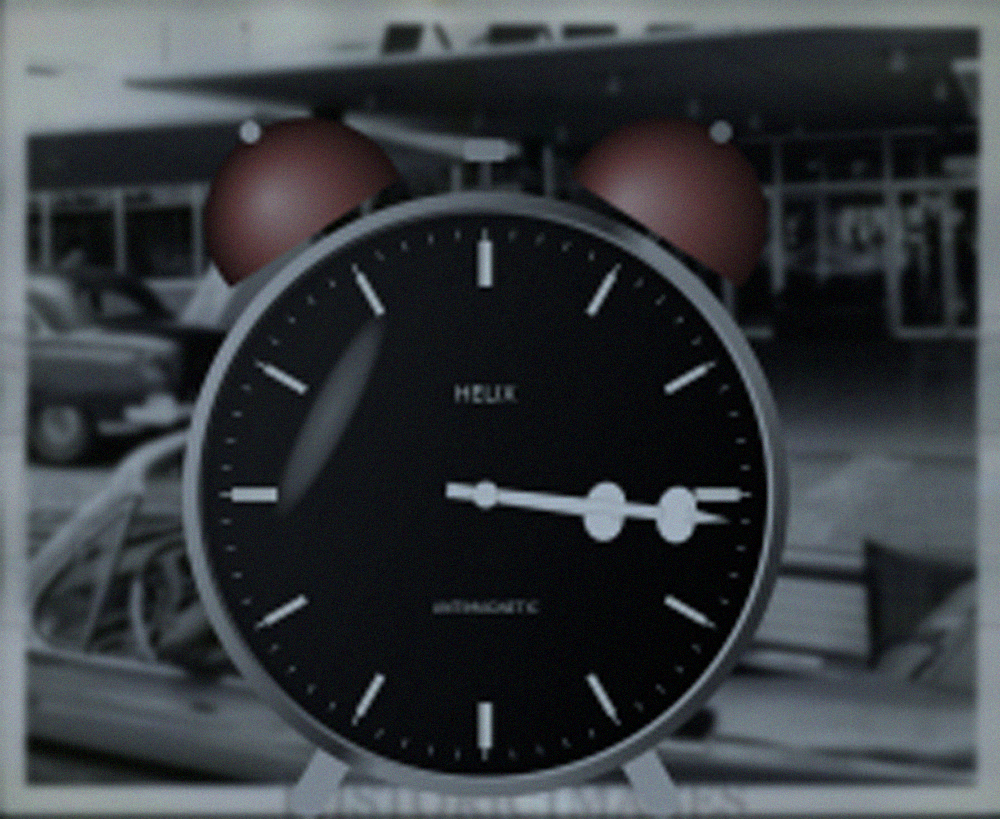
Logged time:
h=3 m=16
